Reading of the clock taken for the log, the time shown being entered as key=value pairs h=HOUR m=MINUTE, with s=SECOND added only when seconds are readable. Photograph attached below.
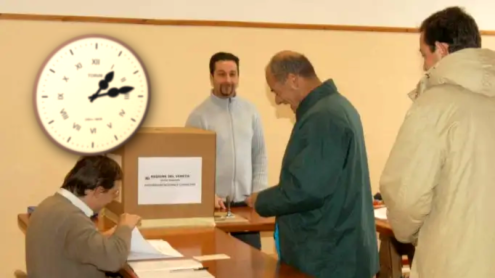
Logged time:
h=1 m=13
